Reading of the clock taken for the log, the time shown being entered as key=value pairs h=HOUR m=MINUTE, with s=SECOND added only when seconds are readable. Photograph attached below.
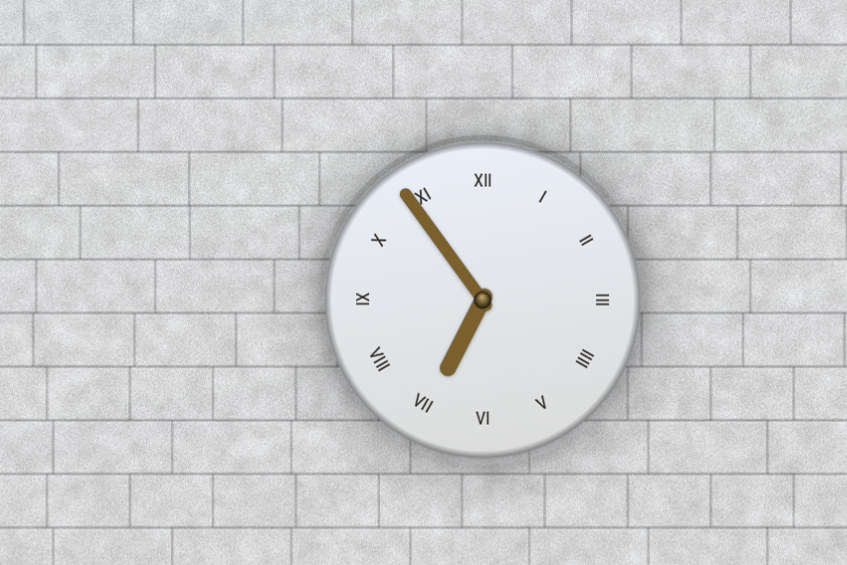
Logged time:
h=6 m=54
